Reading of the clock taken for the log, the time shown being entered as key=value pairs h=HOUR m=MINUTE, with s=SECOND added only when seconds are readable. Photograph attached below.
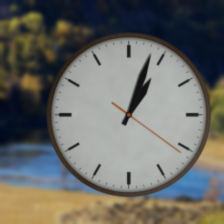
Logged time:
h=1 m=3 s=21
